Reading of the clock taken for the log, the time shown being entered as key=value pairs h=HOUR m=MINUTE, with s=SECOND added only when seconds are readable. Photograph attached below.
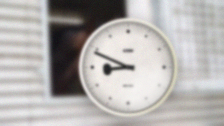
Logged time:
h=8 m=49
